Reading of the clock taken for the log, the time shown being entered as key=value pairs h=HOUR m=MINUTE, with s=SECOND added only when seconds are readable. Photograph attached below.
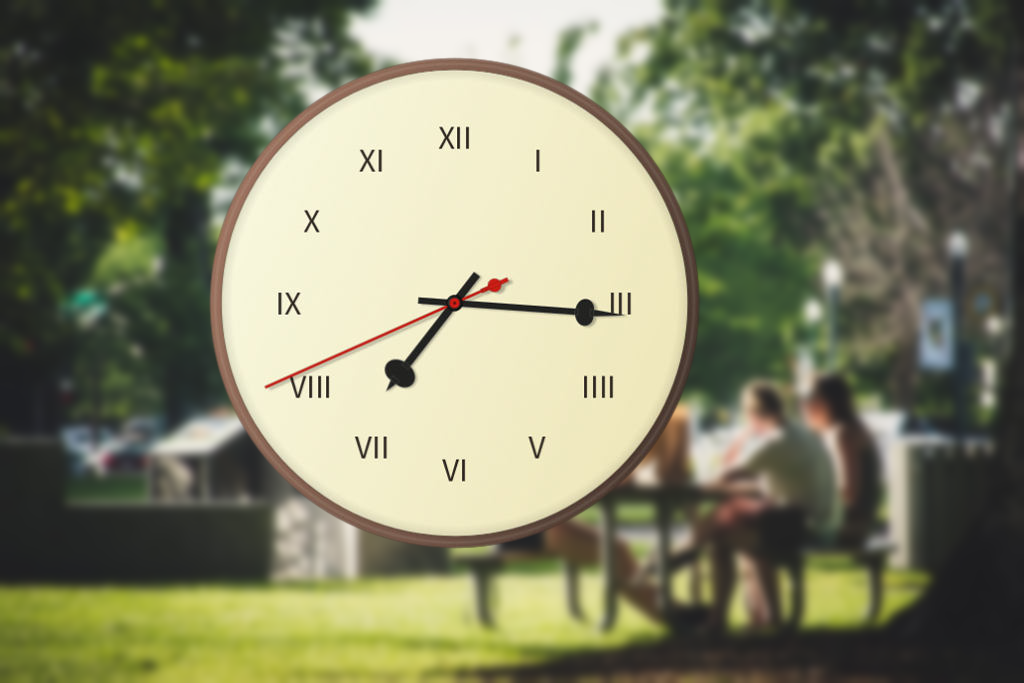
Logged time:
h=7 m=15 s=41
